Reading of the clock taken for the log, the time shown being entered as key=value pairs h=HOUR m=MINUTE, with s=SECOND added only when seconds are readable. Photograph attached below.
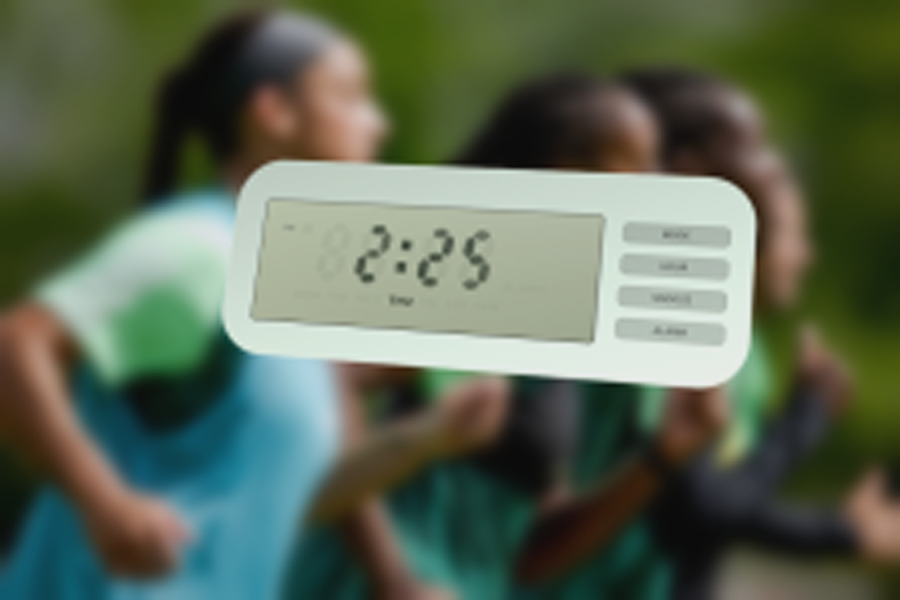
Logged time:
h=2 m=25
